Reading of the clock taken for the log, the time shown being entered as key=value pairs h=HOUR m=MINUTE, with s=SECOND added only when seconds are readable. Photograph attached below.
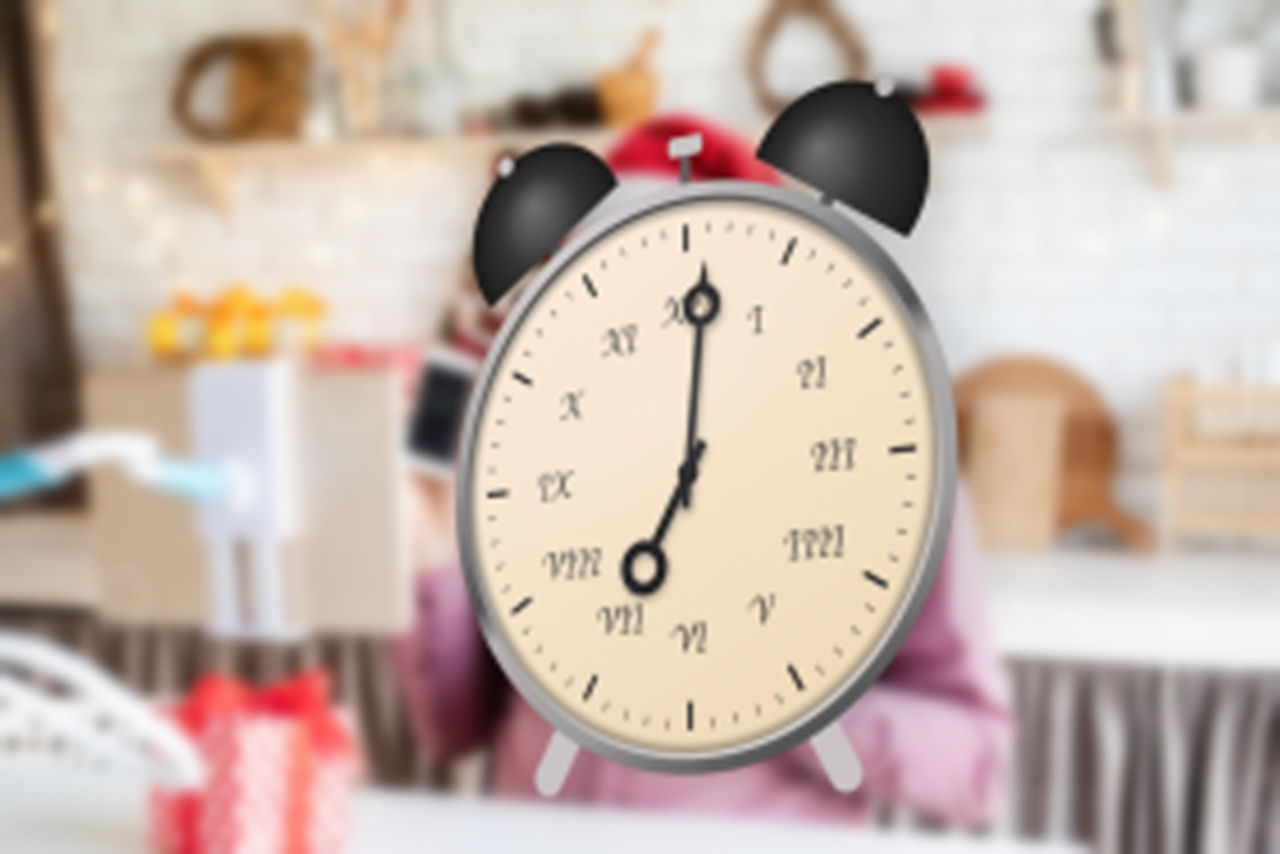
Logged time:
h=7 m=1
